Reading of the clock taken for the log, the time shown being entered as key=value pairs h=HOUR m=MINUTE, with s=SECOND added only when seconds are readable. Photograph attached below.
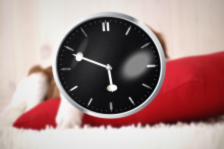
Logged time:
h=5 m=49
